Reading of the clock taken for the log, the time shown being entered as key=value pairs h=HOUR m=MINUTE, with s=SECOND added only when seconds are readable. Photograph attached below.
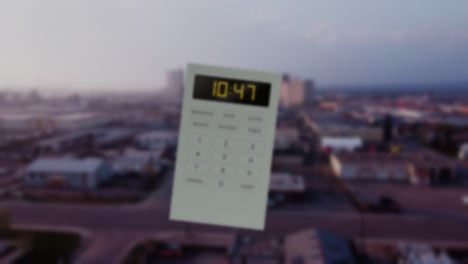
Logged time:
h=10 m=47
